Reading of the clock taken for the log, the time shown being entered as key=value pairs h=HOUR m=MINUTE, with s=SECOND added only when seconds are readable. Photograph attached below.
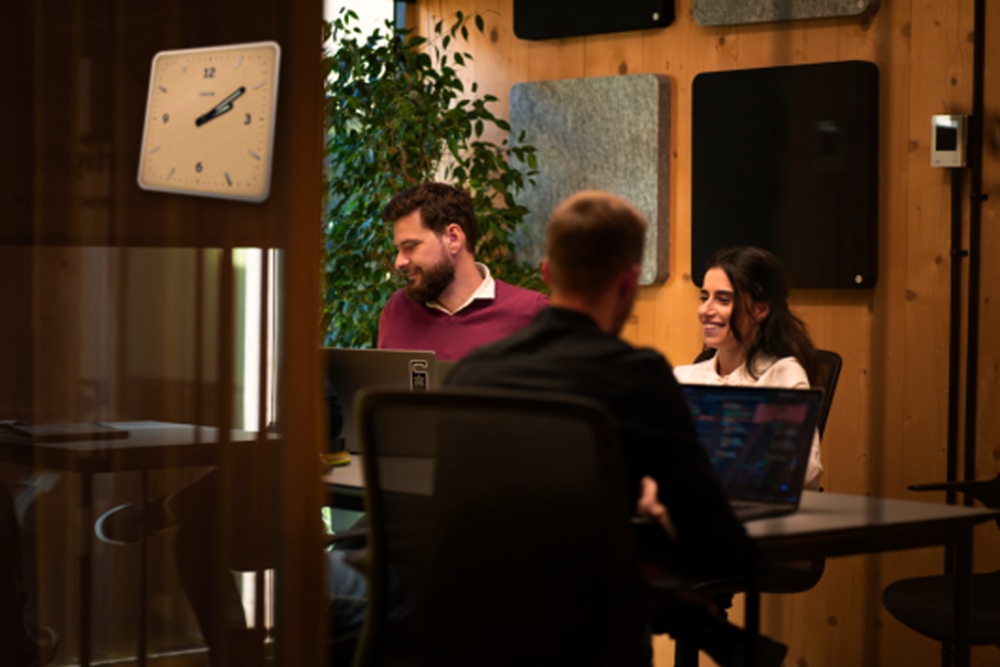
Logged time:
h=2 m=9
